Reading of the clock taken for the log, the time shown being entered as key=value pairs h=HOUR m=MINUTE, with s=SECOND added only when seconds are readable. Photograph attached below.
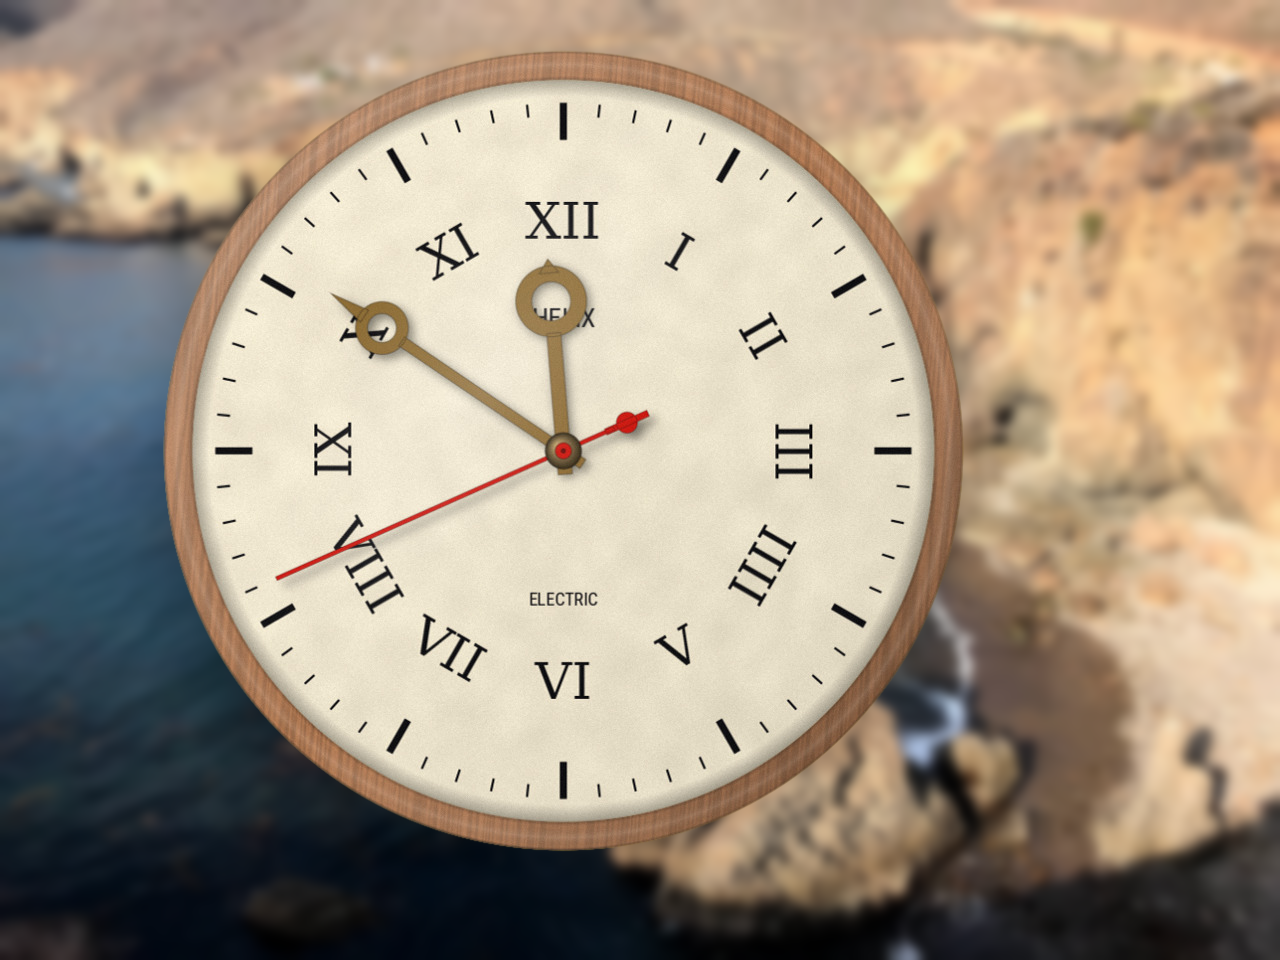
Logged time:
h=11 m=50 s=41
